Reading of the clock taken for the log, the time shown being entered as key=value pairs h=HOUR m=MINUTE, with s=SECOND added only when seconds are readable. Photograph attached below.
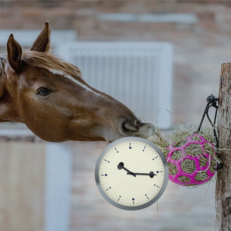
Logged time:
h=10 m=16
